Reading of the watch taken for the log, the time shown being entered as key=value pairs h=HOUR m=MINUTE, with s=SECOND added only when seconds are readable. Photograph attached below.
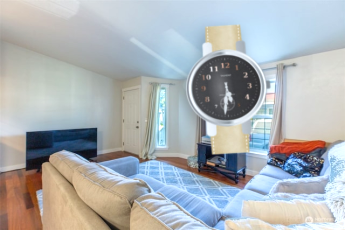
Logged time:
h=5 m=31
